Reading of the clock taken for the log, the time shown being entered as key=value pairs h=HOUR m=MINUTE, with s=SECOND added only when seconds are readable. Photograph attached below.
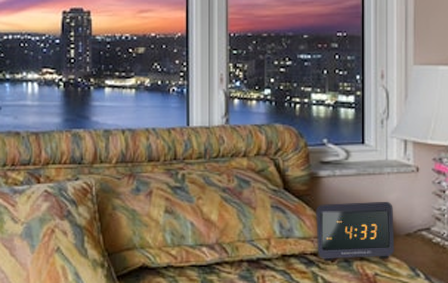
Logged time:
h=4 m=33
